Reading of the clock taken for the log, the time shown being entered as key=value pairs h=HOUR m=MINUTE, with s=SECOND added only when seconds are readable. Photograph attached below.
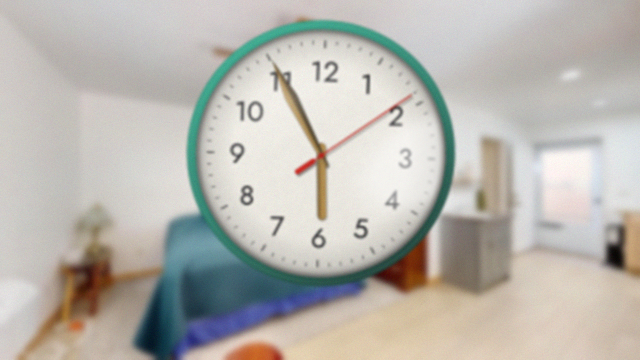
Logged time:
h=5 m=55 s=9
